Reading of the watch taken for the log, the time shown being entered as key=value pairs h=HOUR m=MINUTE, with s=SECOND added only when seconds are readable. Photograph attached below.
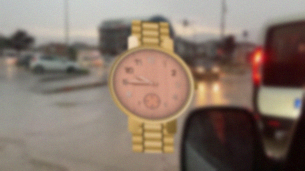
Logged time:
h=9 m=45
